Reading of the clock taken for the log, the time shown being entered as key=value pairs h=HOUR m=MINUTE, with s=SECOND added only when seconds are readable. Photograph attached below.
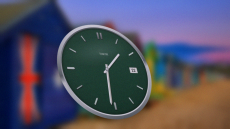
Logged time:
h=1 m=31
